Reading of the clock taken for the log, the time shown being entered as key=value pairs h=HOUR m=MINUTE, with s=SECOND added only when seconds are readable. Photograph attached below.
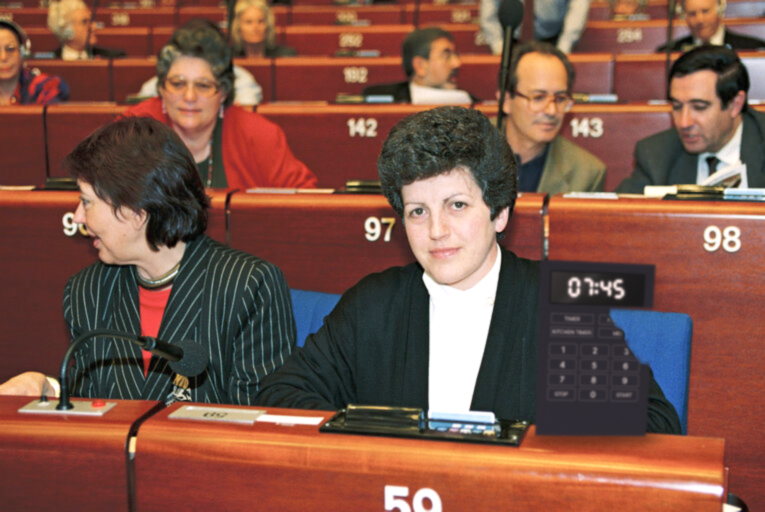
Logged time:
h=7 m=45
